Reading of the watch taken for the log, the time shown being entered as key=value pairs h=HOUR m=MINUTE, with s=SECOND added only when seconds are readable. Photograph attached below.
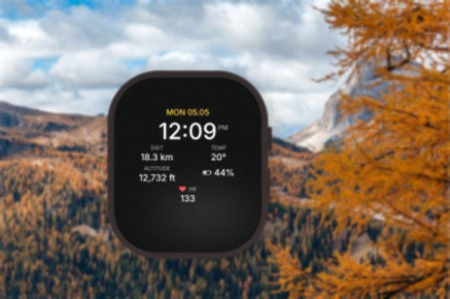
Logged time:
h=12 m=9
